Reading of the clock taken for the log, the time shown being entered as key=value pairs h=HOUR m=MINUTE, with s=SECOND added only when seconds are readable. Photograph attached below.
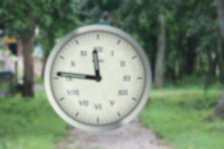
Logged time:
h=11 m=46
